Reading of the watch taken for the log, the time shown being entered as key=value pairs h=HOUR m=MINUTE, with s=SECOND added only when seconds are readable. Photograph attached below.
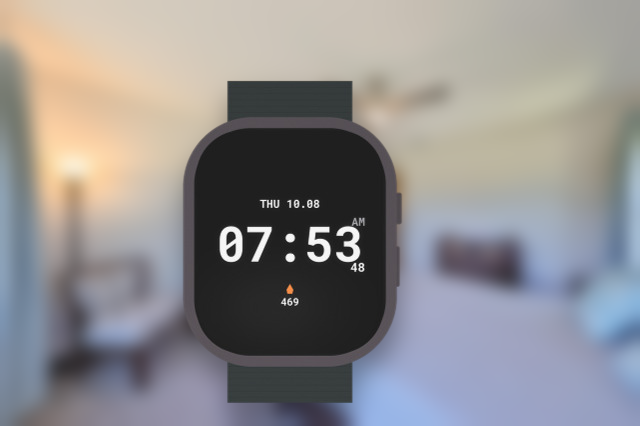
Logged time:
h=7 m=53 s=48
